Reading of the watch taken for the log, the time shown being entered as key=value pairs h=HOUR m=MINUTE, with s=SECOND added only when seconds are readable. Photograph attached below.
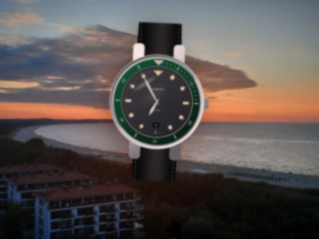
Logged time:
h=6 m=55
